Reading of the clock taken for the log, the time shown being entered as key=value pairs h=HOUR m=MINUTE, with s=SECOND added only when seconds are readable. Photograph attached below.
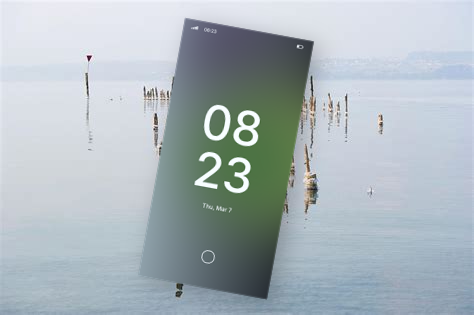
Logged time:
h=8 m=23
